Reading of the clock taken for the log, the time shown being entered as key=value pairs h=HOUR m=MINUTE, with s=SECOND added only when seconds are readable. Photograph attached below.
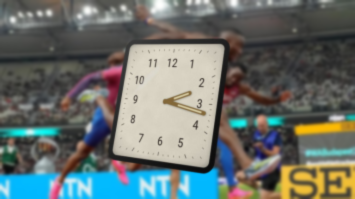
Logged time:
h=2 m=17
